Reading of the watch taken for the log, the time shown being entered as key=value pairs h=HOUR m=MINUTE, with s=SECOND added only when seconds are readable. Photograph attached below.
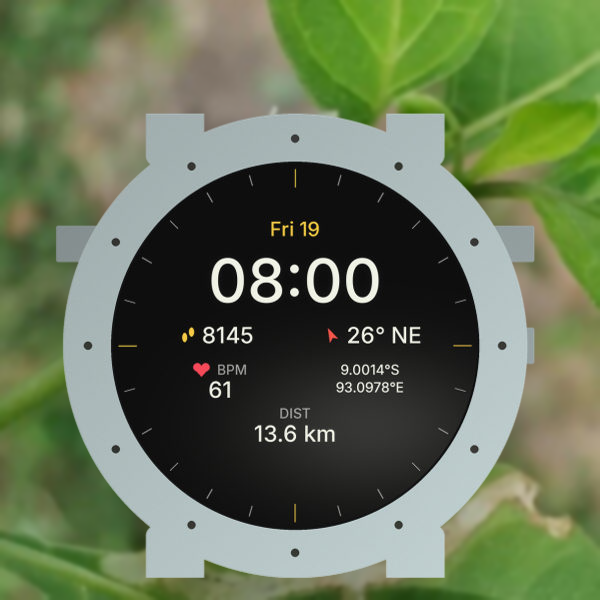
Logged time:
h=8 m=0
